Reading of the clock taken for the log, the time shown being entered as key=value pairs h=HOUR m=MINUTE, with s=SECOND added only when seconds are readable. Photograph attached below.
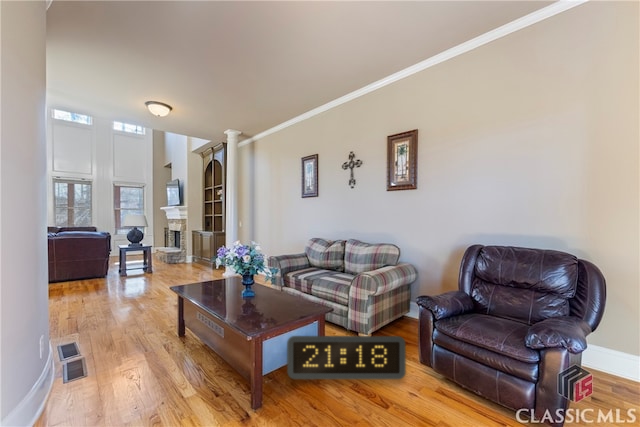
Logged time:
h=21 m=18
